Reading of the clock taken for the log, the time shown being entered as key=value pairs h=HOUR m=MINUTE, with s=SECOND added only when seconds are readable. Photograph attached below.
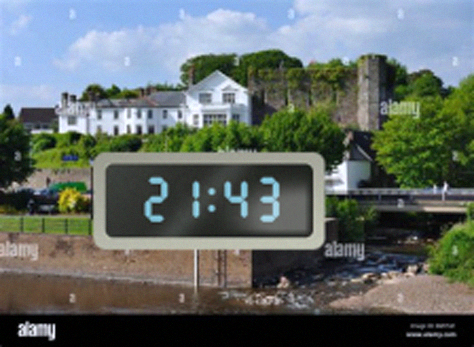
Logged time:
h=21 m=43
